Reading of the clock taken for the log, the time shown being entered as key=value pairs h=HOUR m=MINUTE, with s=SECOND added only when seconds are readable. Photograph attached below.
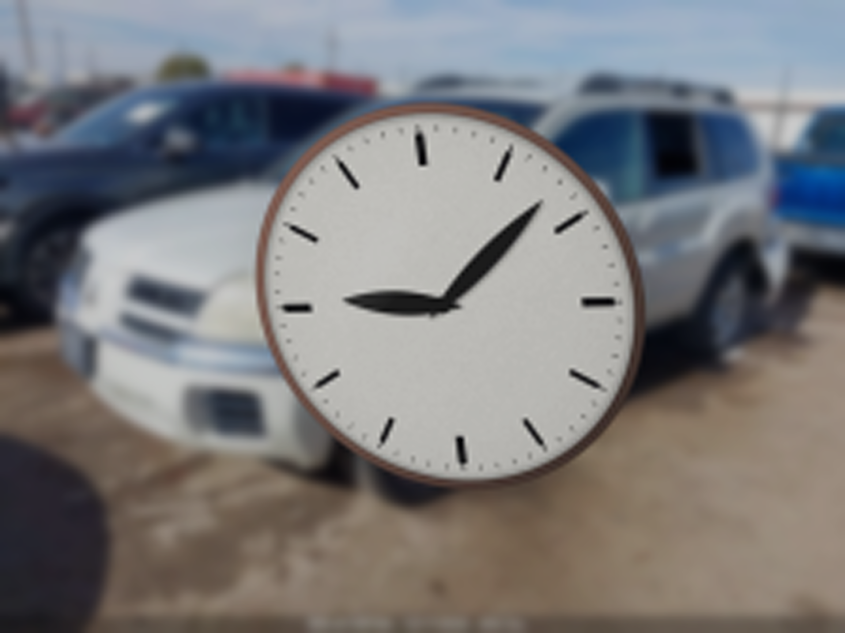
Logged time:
h=9 m=8
